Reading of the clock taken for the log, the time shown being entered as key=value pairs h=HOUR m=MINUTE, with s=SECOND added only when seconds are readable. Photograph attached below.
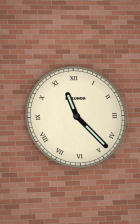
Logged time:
h=11 m=23
